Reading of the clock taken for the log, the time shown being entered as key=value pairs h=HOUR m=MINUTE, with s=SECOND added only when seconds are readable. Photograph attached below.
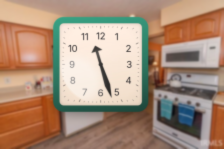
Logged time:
h=11 m=27
